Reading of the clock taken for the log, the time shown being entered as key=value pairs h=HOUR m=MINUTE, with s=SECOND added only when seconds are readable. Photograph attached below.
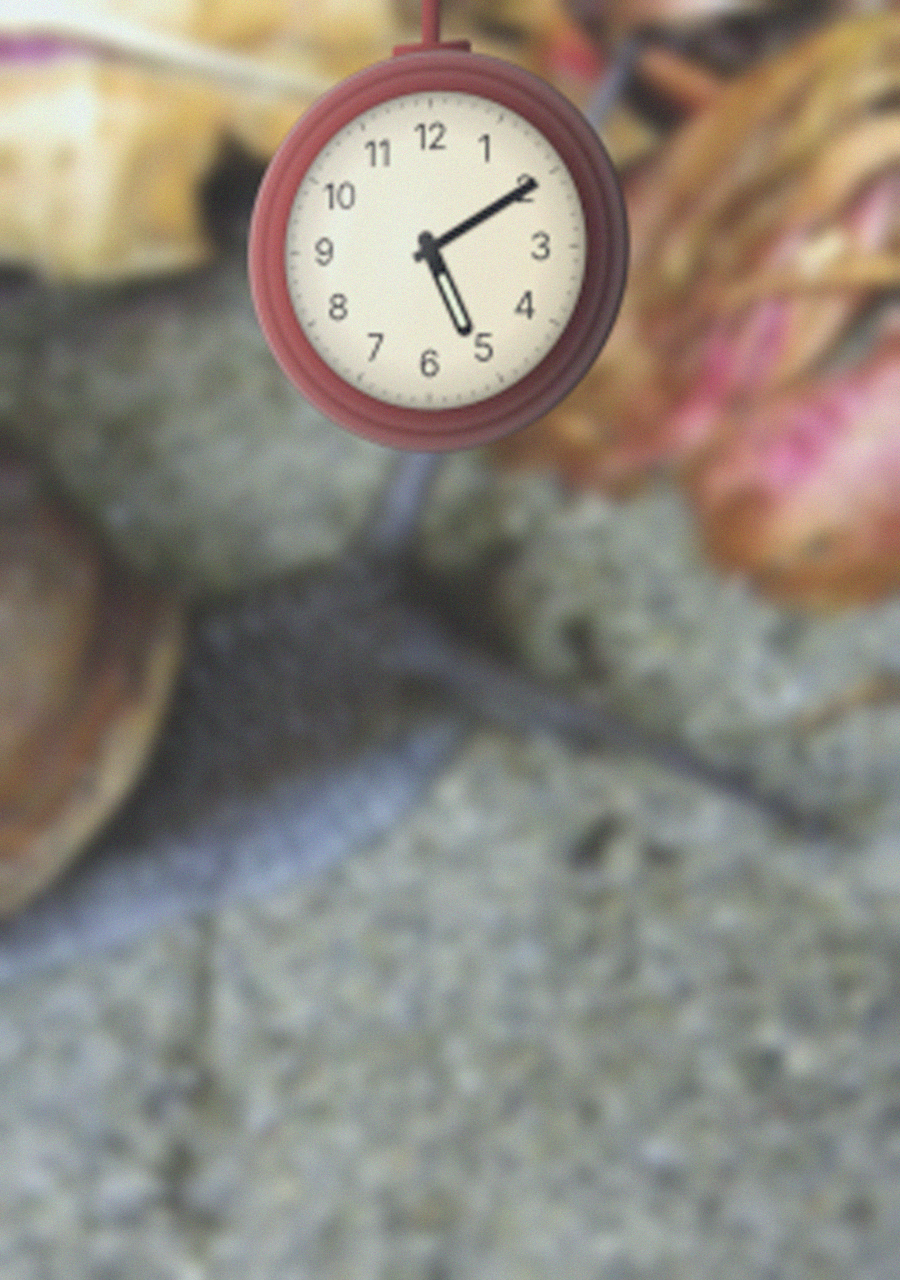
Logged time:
h=5 m=10
